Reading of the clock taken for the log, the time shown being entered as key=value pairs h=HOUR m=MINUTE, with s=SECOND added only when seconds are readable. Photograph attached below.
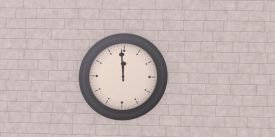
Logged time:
h=11 m=59
